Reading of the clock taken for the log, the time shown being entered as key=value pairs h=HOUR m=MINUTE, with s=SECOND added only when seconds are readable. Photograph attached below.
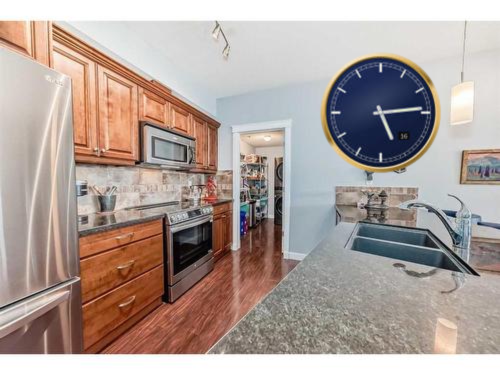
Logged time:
h=5 m=14
